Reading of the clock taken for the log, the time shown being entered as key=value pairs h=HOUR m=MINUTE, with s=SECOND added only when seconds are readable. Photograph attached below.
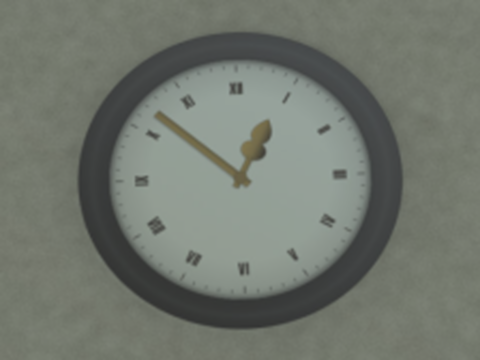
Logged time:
h=12 m=52
